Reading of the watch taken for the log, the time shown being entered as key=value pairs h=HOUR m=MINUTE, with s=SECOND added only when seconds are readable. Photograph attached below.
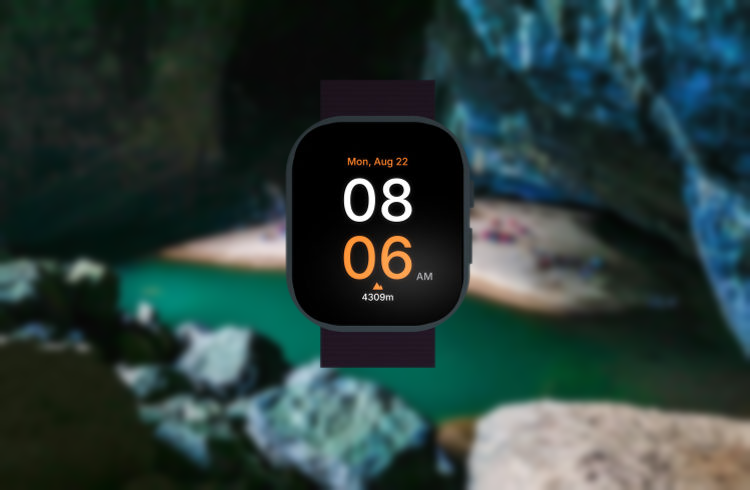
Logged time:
h=8 m=6
